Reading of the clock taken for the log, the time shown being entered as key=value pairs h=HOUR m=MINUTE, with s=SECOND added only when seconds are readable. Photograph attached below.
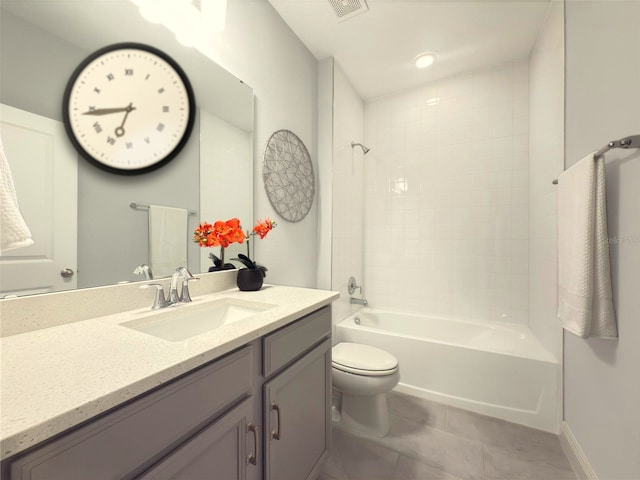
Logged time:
h=6 m=44
